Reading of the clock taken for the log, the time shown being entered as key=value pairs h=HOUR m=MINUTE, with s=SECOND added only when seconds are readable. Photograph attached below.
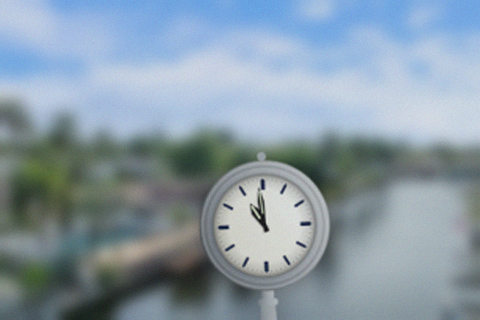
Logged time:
h=10 m=59
